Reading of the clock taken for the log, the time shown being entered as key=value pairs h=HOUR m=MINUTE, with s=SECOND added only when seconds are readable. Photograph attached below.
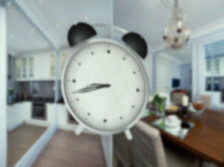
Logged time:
h=8 m=42
